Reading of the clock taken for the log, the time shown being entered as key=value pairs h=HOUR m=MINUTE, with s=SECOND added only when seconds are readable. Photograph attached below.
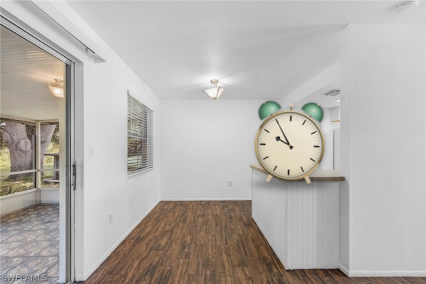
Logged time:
h=9 m=55
